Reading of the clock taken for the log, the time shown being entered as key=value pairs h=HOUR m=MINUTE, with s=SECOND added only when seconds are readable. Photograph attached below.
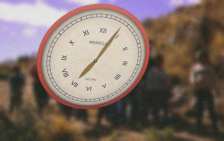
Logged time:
h=7 m=4
